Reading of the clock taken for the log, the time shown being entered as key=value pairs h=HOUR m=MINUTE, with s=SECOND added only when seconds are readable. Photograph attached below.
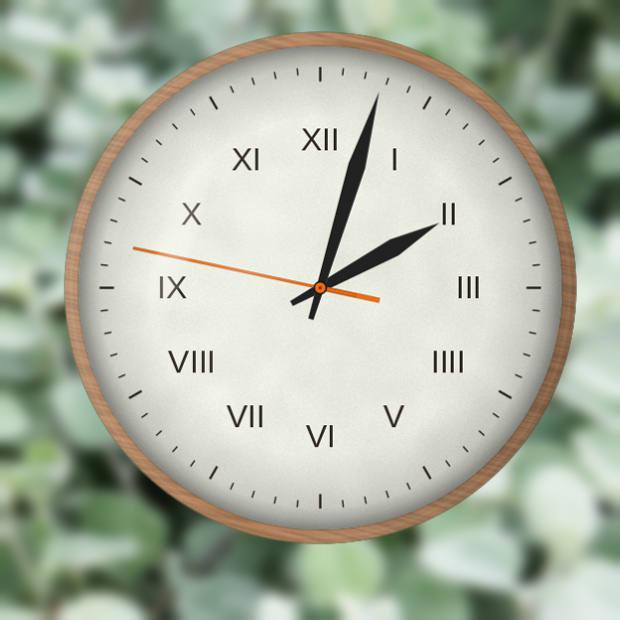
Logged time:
h=2 m=2 s=47
